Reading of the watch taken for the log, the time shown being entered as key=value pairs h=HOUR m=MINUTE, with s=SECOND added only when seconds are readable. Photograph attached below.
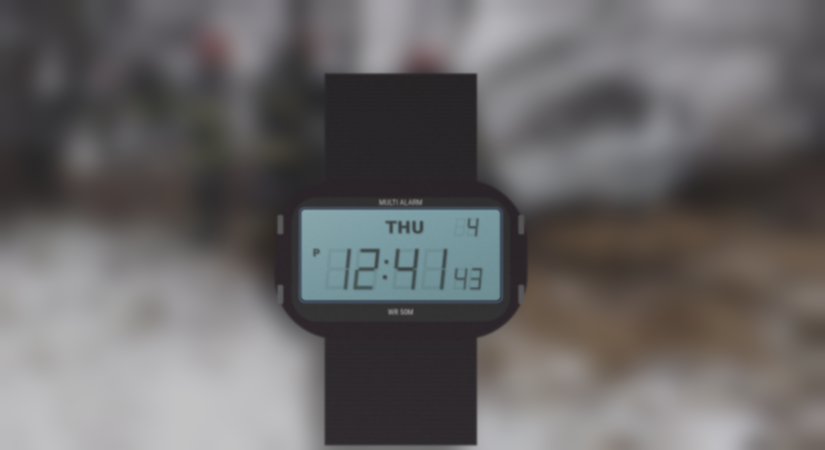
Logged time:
h=12 m=41 s=43
